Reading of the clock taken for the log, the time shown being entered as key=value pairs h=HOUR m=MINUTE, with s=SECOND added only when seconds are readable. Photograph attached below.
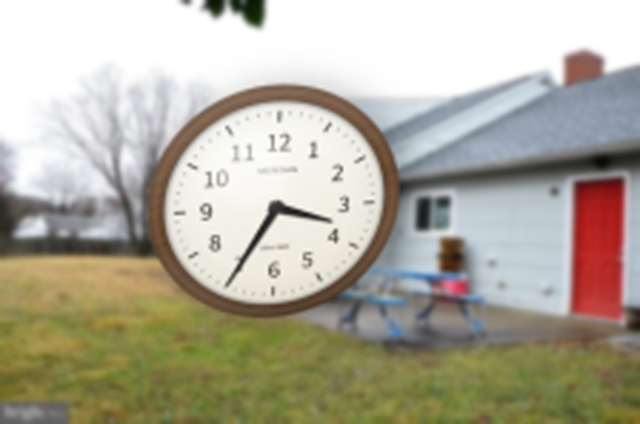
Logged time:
h=3 m=35
